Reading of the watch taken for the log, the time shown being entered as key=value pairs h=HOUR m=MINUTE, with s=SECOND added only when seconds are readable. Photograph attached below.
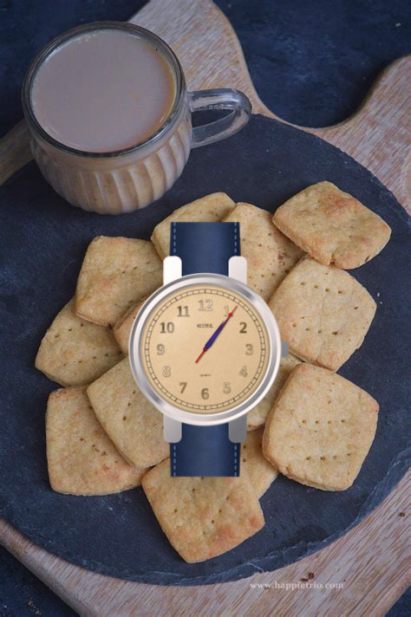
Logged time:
h=1 m=6 s=6
